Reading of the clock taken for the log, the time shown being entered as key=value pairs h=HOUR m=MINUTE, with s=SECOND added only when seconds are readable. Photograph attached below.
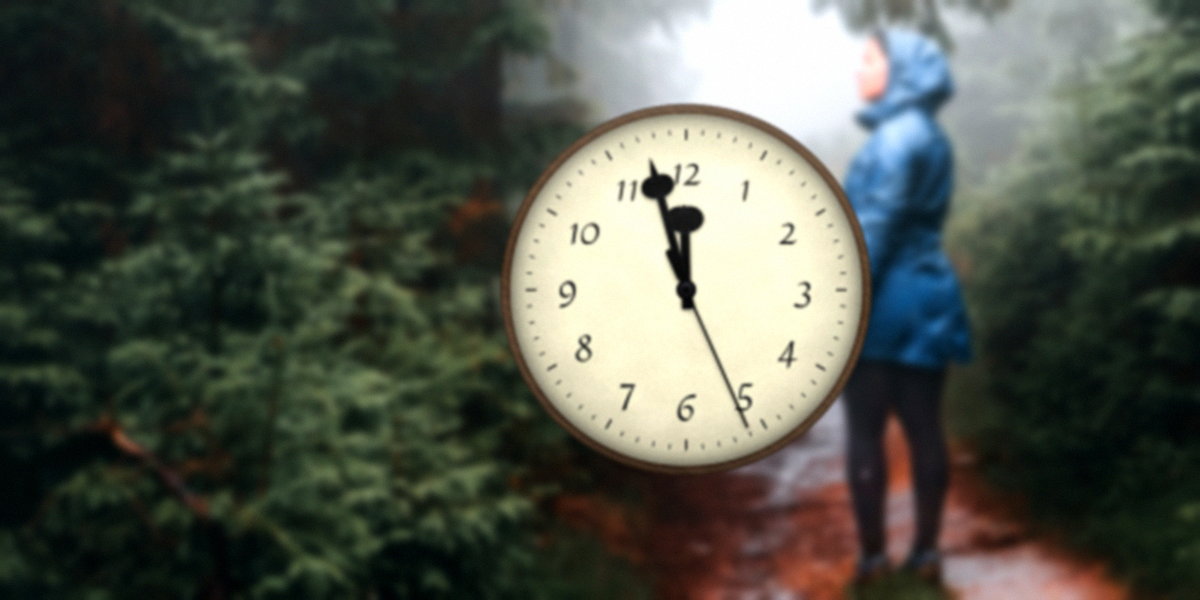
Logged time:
h=11 m=57 s=26
